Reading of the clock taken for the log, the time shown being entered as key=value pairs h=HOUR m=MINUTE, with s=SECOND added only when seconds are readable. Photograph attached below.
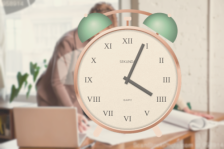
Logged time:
h=4 m=4
